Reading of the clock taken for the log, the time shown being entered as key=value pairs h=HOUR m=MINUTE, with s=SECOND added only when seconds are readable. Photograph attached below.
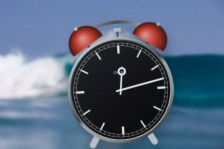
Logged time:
h=12 m=13
